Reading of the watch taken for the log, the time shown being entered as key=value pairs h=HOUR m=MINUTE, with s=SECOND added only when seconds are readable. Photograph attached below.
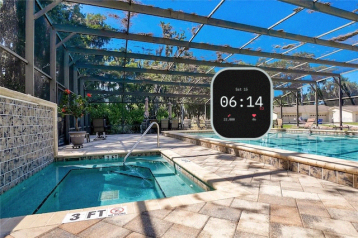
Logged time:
h=6 m=14
